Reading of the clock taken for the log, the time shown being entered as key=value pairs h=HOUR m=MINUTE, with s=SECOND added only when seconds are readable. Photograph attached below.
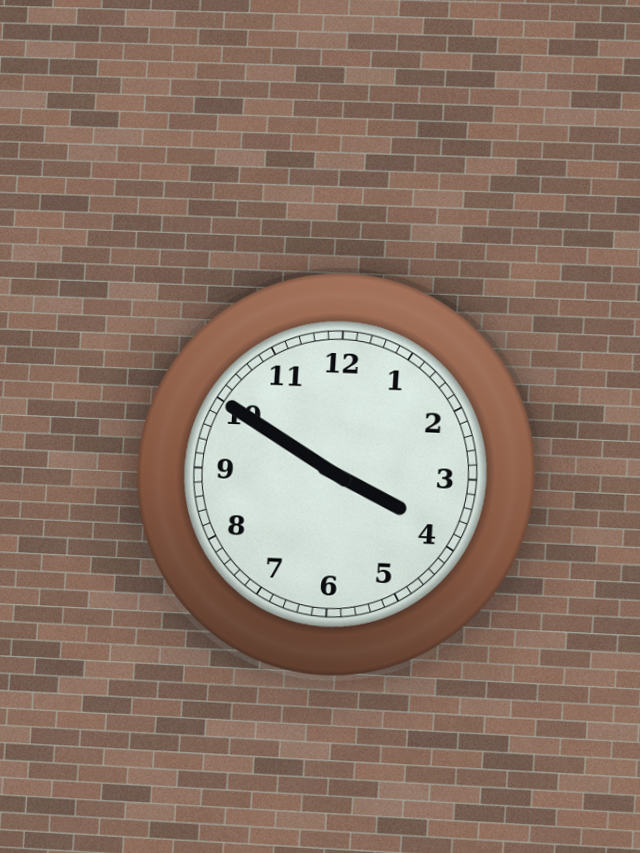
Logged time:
h=3 m=50
